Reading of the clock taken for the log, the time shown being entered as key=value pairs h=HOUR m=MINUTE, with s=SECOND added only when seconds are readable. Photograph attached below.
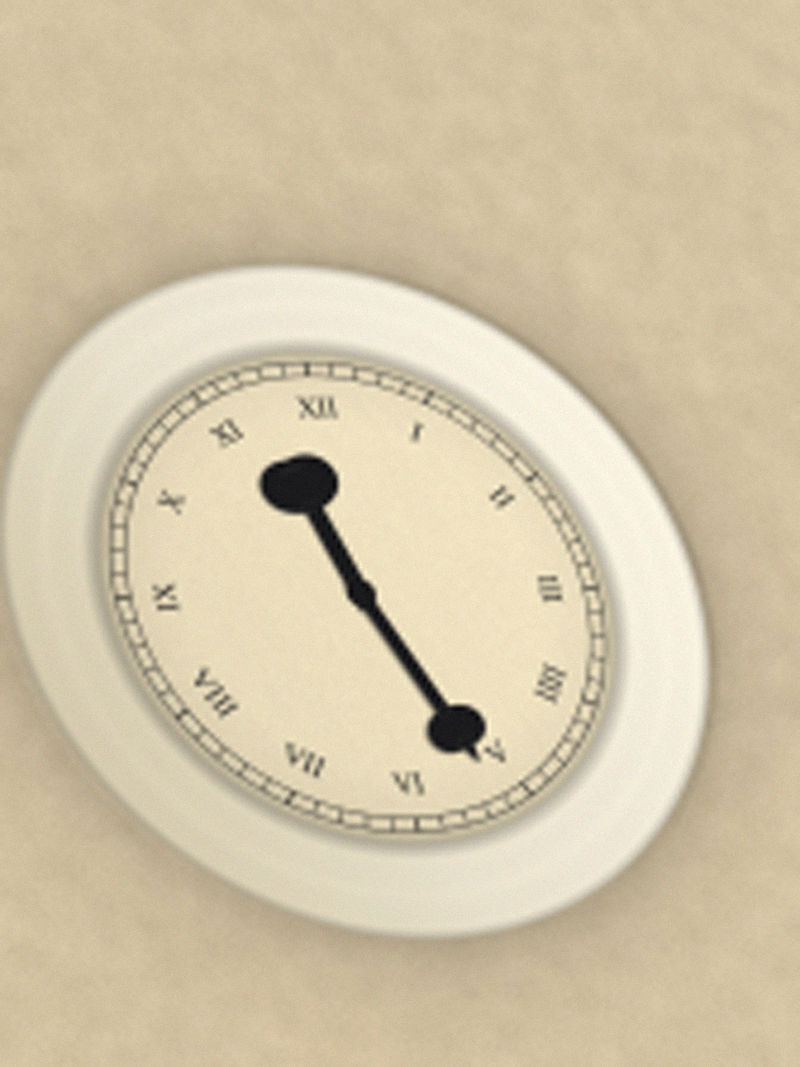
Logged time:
h=11 m=26
